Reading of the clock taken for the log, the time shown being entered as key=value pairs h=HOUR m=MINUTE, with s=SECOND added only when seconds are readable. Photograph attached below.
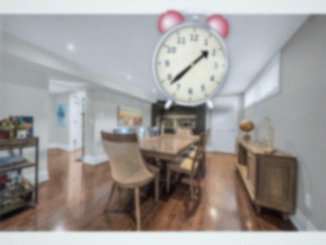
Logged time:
h=1 m=38
